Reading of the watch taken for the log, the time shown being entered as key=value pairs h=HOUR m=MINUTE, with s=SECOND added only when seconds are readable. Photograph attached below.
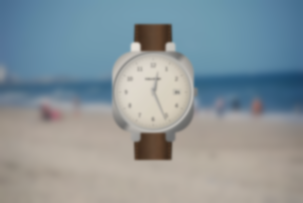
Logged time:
h=12 m=26
